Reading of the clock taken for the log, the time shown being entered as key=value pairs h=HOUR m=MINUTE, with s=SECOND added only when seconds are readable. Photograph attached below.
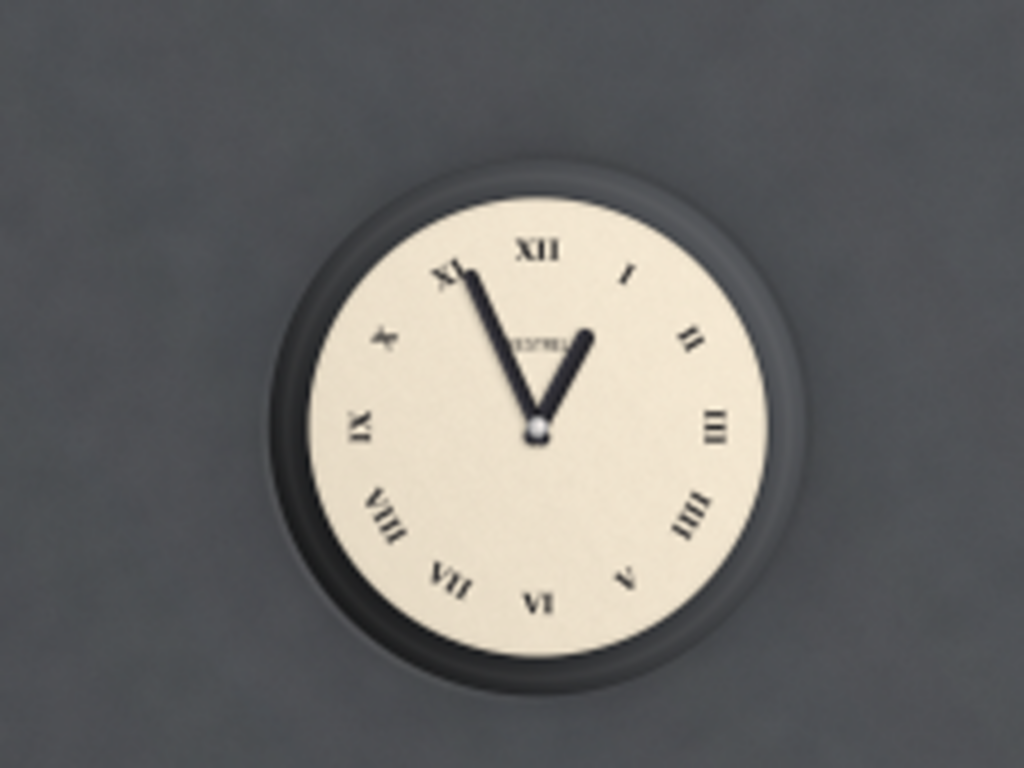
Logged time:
h=12 m=56
